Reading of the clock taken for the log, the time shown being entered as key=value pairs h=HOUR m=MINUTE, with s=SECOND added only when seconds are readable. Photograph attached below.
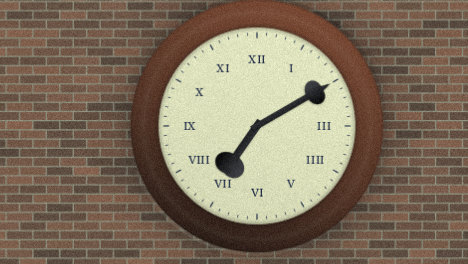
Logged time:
h=7 m=10
